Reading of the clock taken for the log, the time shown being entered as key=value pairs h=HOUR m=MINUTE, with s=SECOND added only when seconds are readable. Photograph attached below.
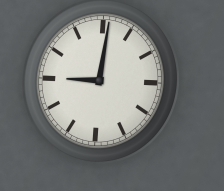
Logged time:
h=9 m=1
